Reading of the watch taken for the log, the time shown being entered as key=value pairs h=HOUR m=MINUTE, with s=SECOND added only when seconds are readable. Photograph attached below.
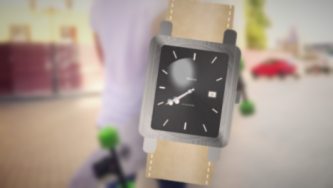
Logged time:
h=7 m=39
